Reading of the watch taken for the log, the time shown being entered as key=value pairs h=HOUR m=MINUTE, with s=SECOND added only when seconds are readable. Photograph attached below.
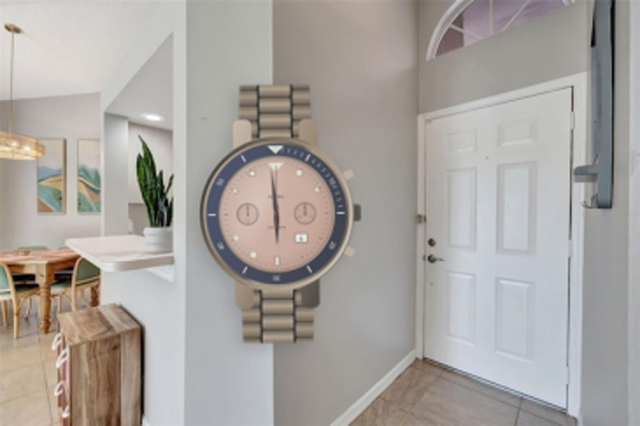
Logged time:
h=5 m=59
